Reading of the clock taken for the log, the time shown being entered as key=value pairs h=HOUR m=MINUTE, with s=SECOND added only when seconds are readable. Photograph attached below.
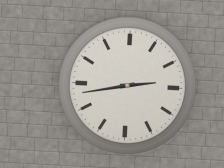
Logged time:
h=2 m=43
